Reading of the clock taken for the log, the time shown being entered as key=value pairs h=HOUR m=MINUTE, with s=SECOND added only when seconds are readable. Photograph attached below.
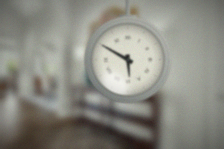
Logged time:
h=5 m=50
